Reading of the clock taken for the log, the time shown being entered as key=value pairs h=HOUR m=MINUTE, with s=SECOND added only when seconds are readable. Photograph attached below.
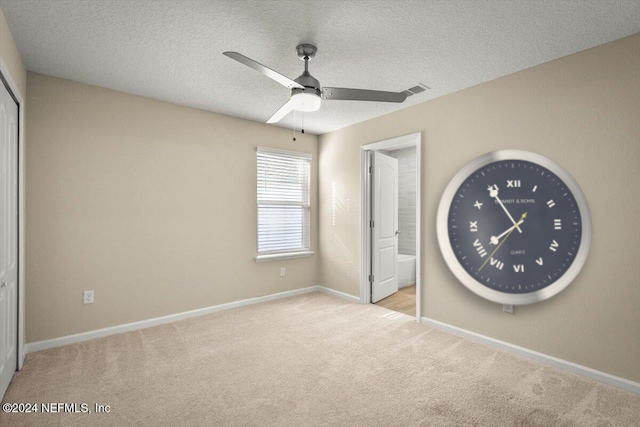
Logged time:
h=7 m=54 s=37
